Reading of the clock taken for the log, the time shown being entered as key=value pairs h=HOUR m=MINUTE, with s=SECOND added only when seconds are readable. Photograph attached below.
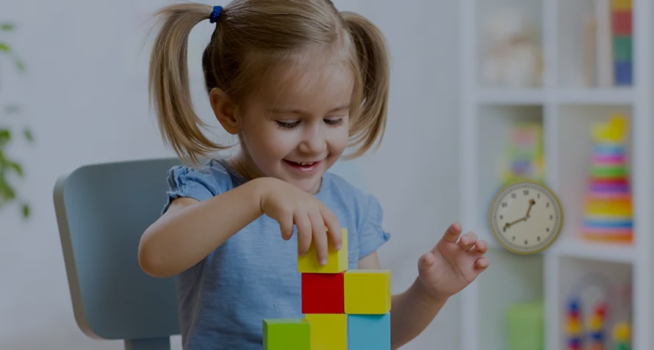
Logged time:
h=12 m=41
